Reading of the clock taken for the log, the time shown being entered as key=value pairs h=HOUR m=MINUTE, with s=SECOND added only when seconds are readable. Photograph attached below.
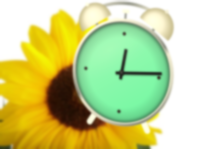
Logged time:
h=12 m=14
